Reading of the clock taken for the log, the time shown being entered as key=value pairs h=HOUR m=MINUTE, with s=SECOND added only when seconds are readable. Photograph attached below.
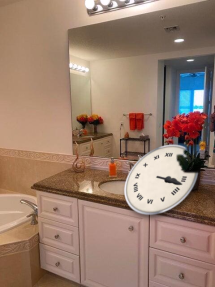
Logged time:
h=3 m=17
